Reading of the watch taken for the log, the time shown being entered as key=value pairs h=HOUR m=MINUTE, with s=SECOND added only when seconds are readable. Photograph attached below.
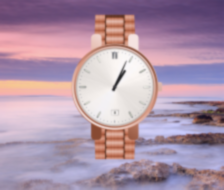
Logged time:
h=1 m=4
